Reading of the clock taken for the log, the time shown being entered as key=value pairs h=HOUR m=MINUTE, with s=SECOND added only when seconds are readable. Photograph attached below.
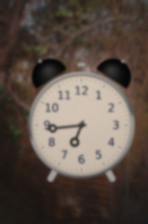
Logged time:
h=6 m=44
